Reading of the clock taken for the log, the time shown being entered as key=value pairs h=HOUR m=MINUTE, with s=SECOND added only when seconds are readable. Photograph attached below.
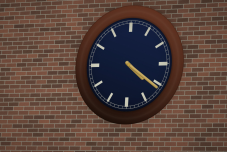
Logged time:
h=4 m=21
